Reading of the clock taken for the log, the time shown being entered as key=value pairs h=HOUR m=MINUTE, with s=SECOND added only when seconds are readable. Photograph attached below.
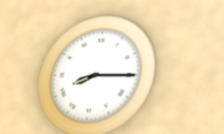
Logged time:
h=8 m=15
